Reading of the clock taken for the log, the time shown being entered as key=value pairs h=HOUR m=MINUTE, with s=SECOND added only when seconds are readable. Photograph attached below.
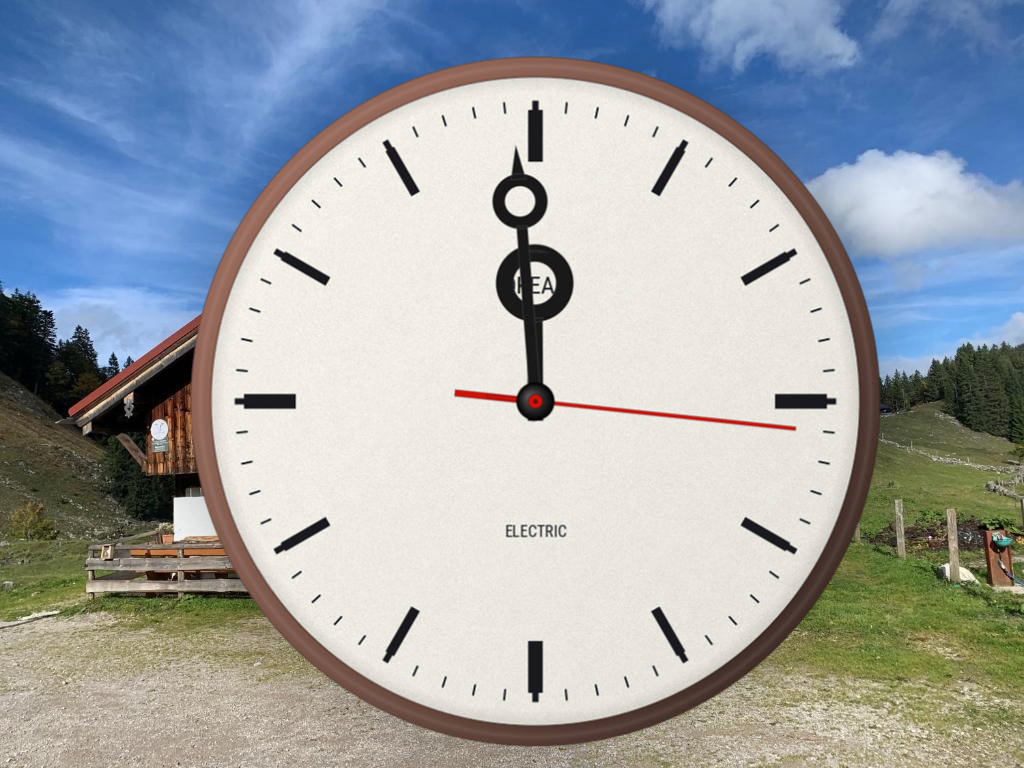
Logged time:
h=11 m=59 s=16
